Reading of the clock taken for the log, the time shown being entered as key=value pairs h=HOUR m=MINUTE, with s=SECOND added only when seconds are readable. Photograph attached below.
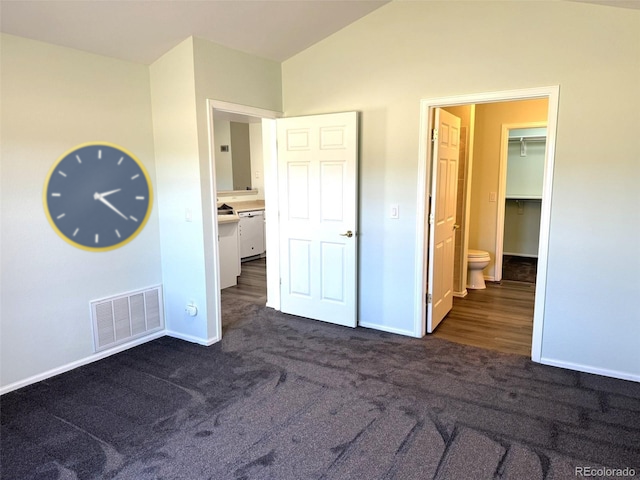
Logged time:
h=2 m=21
